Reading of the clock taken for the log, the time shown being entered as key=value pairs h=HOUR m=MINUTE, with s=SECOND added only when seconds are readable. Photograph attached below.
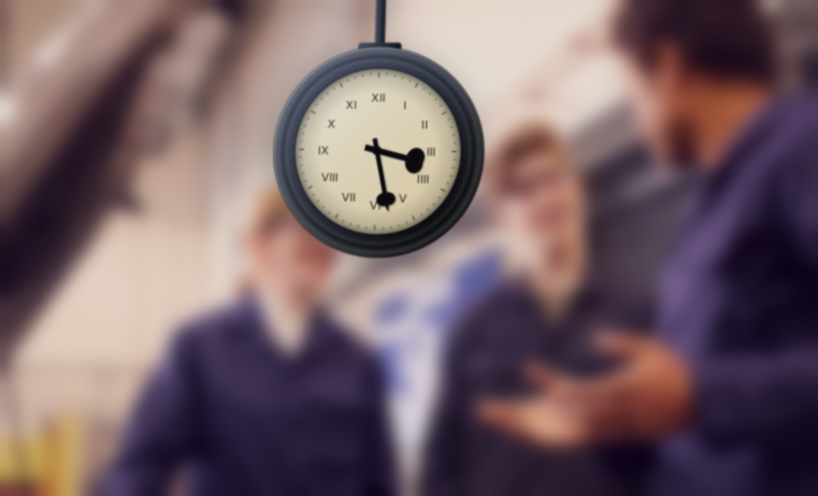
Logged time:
h=3 m=28
